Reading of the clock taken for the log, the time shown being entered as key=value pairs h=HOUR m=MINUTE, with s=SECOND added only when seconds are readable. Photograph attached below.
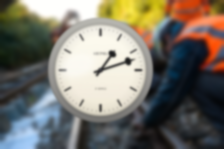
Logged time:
h=1 m=12
